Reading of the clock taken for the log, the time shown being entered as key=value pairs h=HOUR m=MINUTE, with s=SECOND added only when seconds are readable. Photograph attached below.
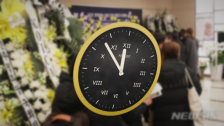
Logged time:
h=11 m=53
